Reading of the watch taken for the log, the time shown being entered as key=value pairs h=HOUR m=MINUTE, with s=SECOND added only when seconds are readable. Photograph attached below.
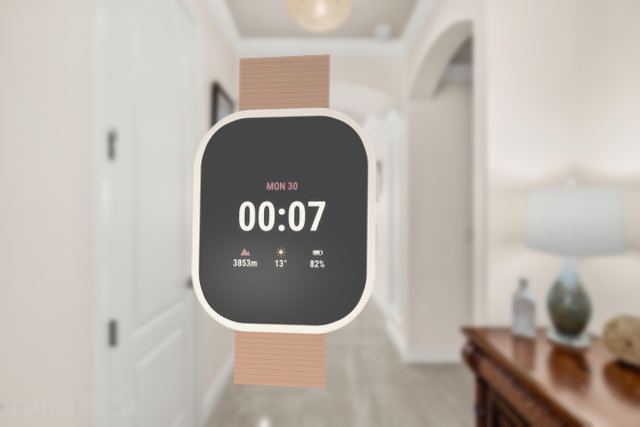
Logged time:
h=0 m=7
